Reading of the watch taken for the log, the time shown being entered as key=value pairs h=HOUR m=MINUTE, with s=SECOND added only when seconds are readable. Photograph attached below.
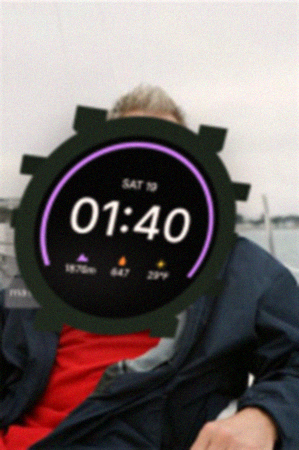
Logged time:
h=1 m=40
